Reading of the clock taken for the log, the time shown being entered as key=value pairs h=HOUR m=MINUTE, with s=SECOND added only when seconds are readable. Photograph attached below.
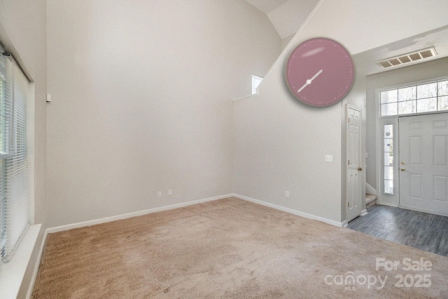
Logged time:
h=7 m=38
